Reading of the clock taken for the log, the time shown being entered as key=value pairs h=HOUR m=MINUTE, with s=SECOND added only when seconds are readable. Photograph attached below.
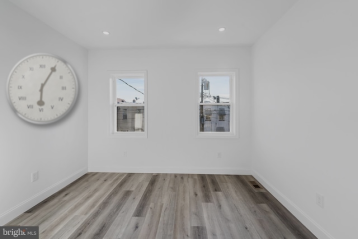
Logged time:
h=6 m=5
